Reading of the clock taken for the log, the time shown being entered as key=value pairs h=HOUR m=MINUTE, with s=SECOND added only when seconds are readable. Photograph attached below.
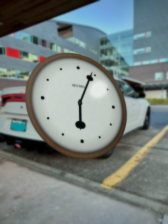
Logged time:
h=6 m=4
